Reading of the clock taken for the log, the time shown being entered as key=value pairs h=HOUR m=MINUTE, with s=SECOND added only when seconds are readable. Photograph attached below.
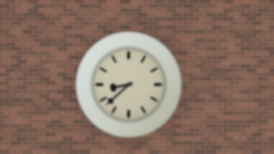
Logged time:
h=8 m=38
